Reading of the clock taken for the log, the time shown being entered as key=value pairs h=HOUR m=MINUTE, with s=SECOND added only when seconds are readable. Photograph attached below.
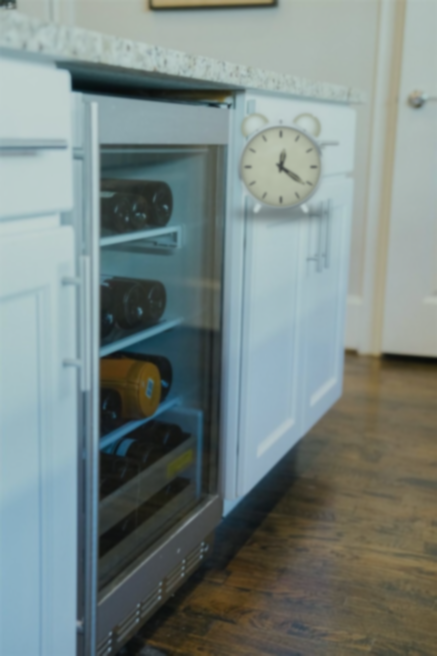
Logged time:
h=12 m=21
